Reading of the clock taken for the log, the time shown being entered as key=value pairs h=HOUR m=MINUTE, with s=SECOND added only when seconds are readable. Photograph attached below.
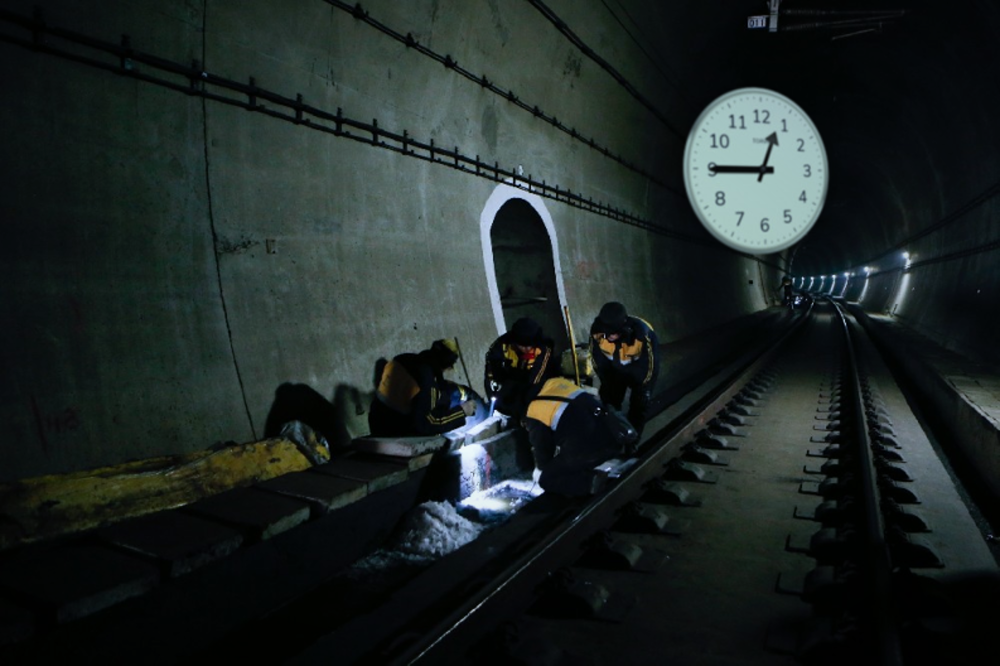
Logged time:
h=12 m=45
